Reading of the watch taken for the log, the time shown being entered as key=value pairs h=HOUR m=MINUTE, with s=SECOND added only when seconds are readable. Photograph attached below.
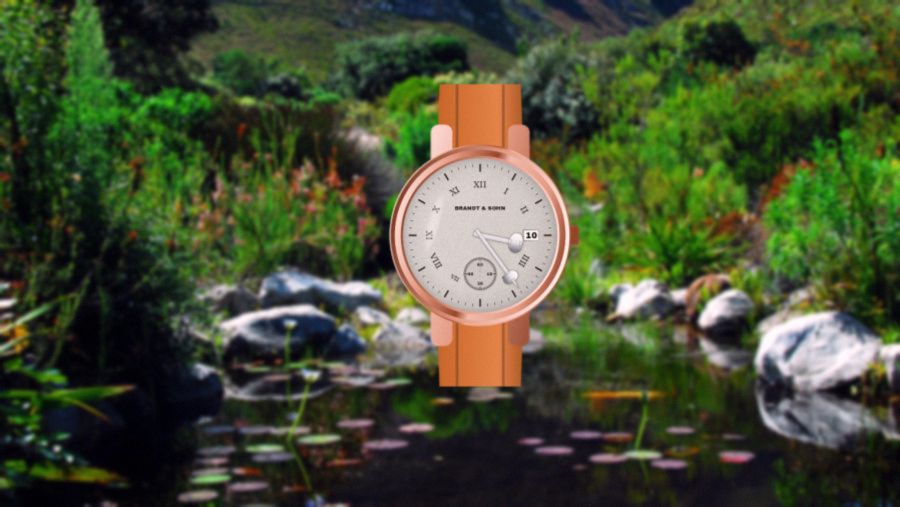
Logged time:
h=3 m=24
